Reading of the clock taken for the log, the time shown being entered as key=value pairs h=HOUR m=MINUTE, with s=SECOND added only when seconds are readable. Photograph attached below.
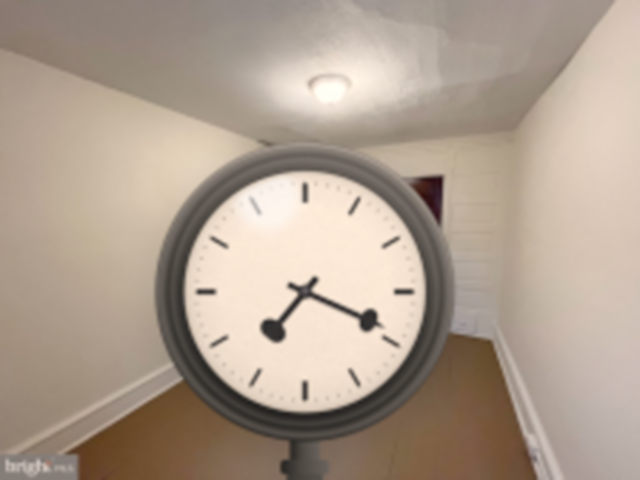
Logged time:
h=7 m=19
